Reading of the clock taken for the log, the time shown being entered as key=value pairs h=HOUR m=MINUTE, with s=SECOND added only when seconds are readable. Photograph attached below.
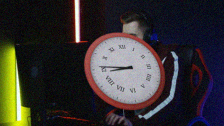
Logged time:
h=8 m=46
